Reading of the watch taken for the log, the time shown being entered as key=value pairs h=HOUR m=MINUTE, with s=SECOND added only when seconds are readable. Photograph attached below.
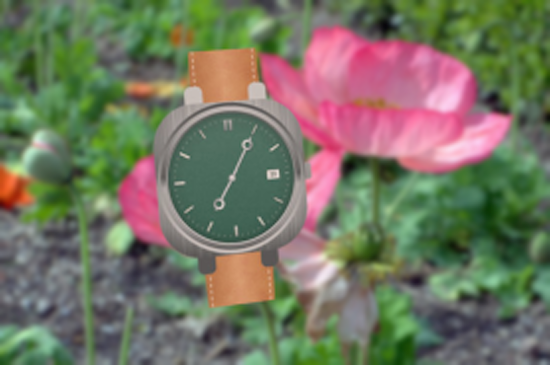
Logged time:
h=7 m=5
